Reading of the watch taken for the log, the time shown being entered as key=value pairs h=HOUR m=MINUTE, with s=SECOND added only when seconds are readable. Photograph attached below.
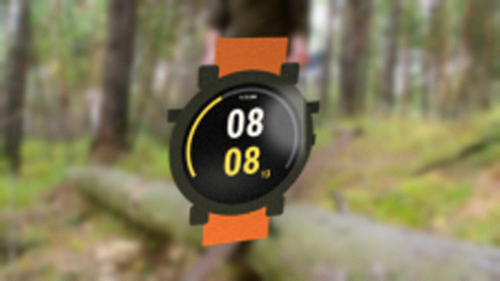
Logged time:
h=8 m=8
